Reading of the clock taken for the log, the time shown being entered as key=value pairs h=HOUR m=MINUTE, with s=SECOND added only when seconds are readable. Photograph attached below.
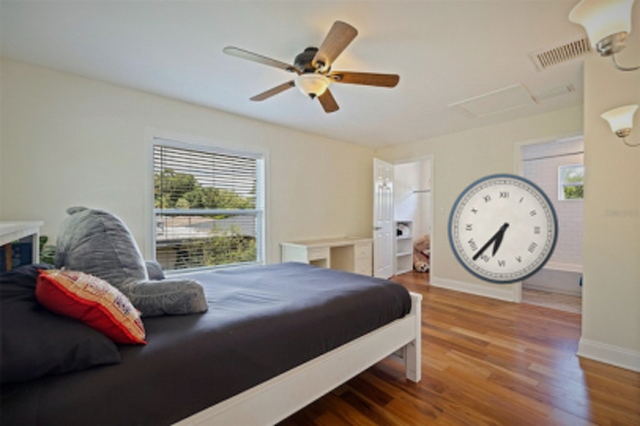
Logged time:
h=6 m=37
